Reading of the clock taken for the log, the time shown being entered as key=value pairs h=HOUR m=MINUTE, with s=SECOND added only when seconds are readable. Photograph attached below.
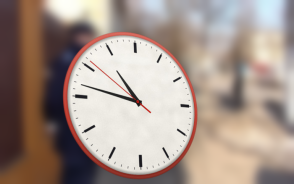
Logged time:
h=10 m=46 s=51
